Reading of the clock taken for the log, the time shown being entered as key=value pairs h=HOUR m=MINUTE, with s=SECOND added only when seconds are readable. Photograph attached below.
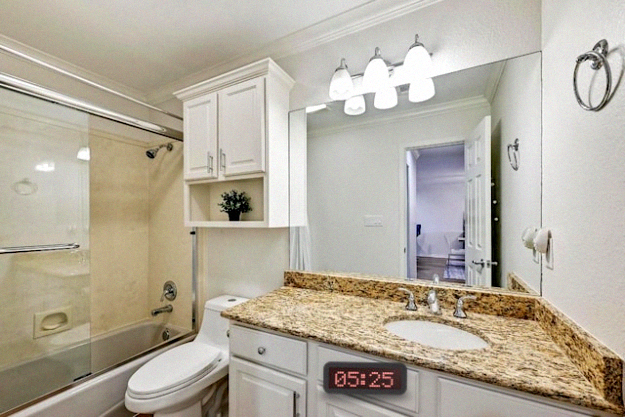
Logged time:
h=5 m=25
